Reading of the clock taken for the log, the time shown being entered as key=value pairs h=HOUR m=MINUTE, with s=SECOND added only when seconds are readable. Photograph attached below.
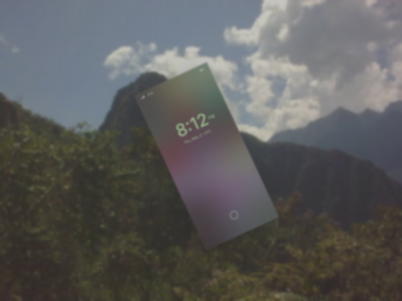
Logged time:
h=8 m=12
